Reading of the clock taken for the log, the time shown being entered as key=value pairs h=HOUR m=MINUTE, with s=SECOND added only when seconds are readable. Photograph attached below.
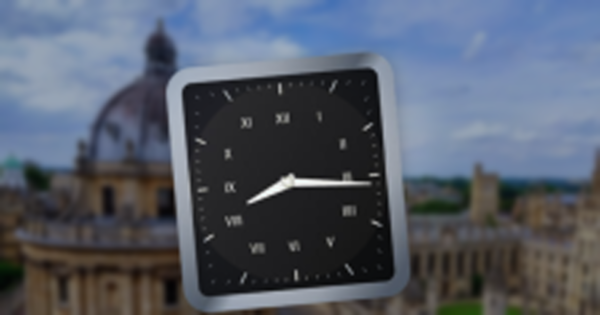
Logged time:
h=8 m=16
